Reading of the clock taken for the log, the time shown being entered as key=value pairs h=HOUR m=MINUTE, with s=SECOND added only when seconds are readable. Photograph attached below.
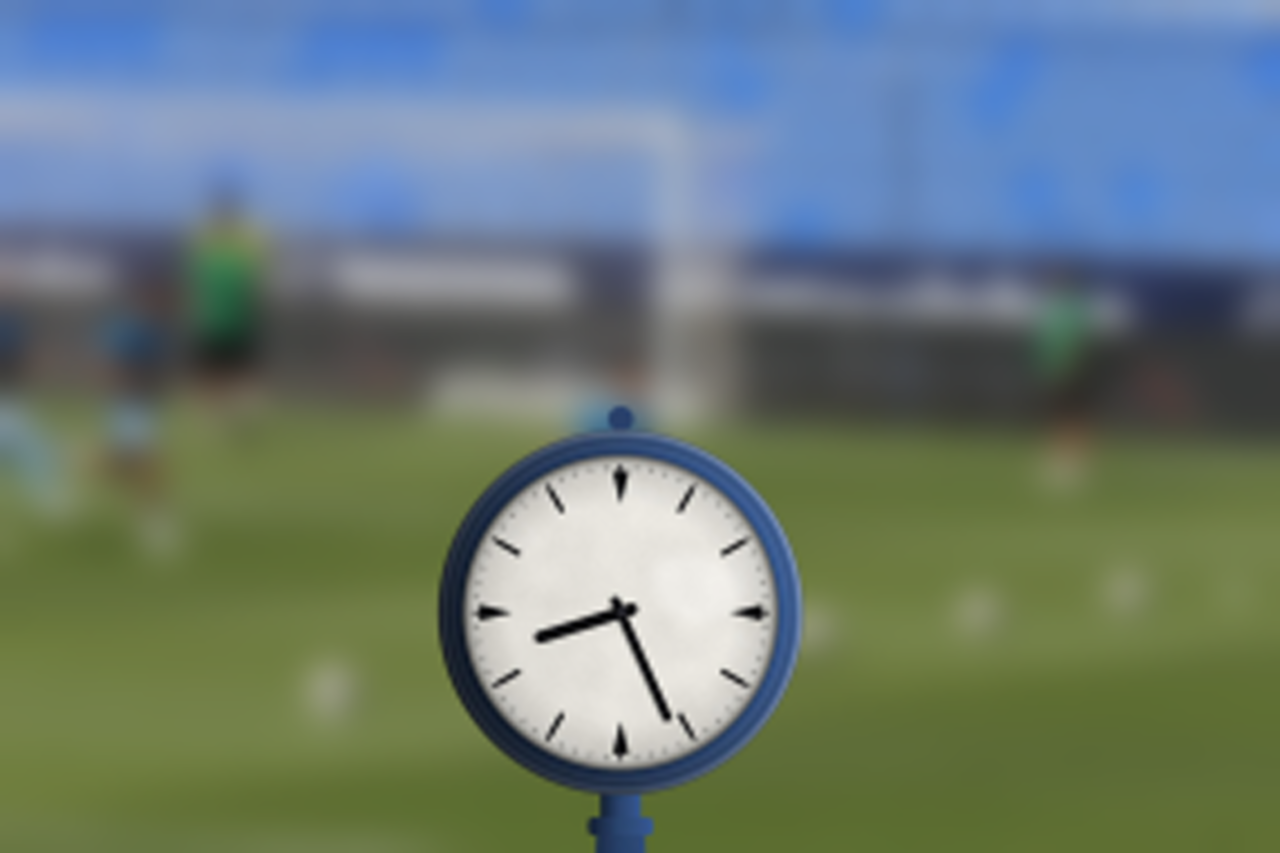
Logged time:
h=8 m=26
